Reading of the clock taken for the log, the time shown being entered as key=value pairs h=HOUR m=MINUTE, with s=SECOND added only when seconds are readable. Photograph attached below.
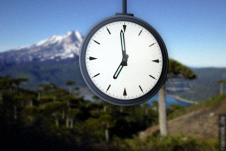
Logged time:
h=6 m=59
